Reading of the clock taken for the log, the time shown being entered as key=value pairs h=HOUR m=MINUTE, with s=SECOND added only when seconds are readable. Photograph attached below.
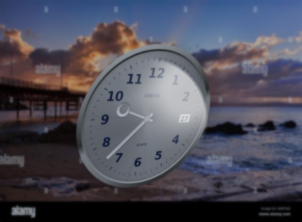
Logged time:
h=9 m=37
